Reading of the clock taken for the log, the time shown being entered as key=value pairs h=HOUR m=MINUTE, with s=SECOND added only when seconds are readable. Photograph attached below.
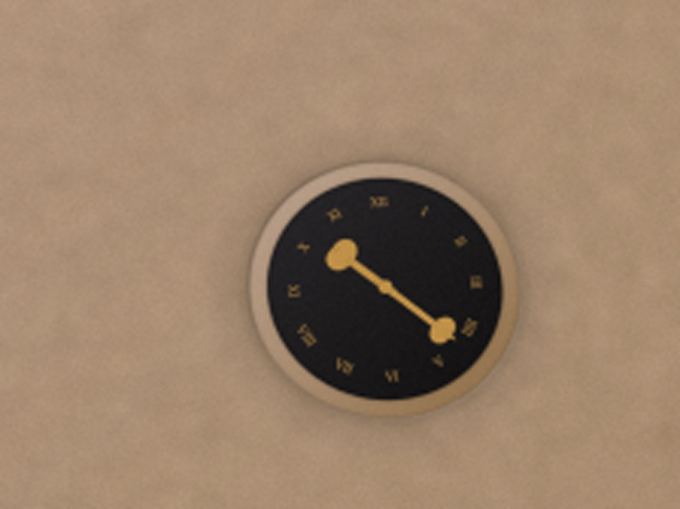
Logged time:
h=10 m=22
